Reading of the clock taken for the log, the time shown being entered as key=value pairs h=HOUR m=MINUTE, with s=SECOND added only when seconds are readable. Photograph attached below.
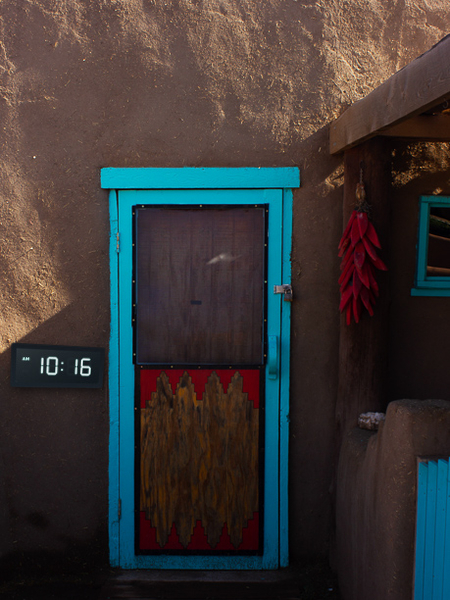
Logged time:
h=10 m=16
